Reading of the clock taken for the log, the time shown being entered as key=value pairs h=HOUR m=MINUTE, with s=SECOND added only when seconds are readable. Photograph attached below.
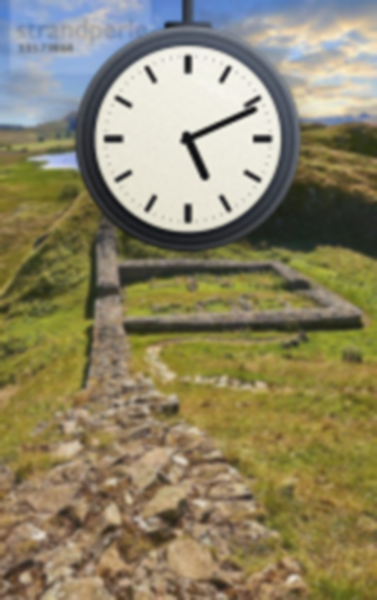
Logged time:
h=5 m=11
